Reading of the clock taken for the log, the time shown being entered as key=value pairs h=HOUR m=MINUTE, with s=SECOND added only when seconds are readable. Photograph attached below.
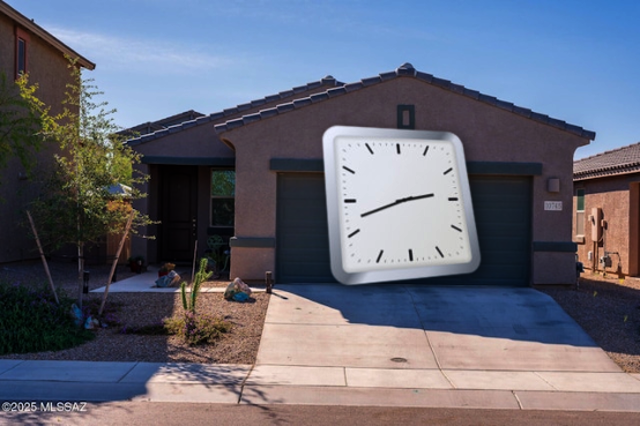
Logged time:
h=2 m=42
